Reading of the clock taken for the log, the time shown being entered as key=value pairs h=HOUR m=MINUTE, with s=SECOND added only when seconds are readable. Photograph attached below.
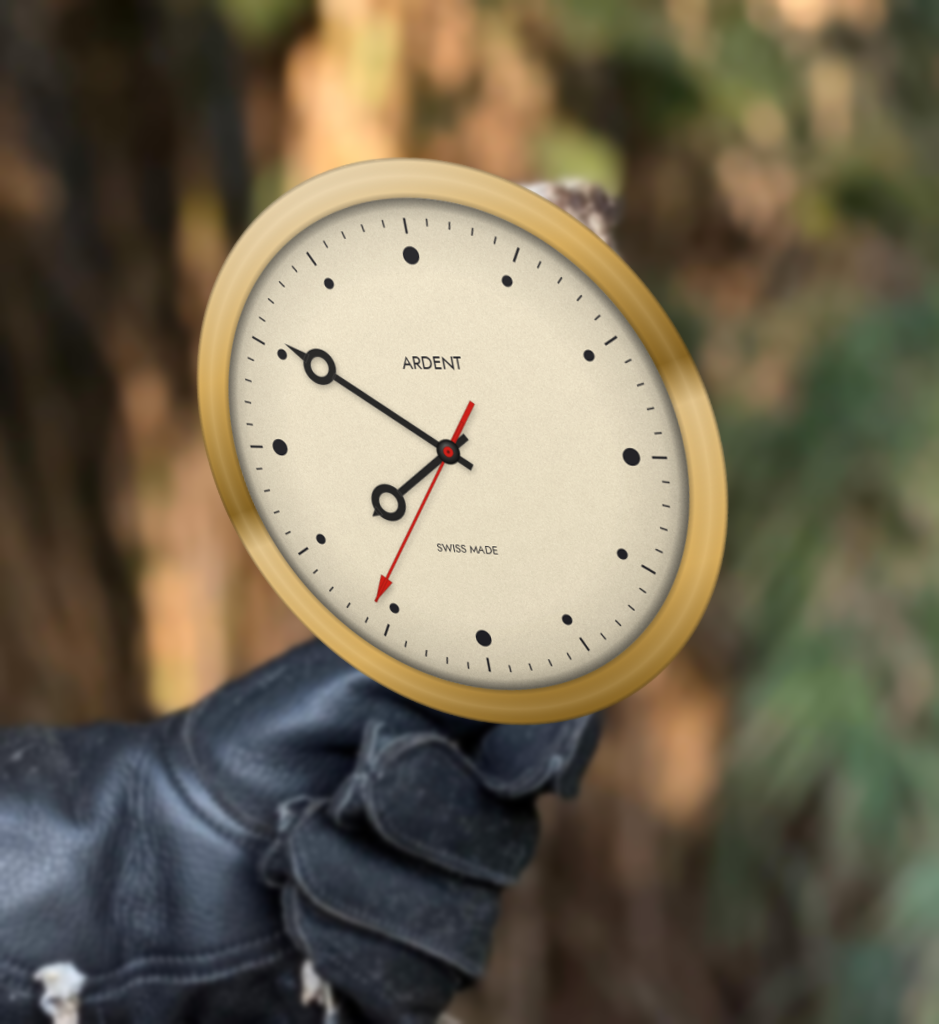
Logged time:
h=7 m=50 s=36
